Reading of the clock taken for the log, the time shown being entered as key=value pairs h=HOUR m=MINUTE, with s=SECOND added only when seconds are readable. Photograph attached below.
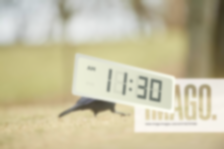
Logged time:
h=11 m=30
